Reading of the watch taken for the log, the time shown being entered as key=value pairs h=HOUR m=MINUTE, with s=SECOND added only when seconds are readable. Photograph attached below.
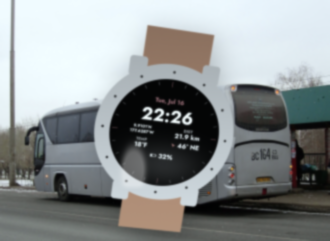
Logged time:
h=22 m=26
